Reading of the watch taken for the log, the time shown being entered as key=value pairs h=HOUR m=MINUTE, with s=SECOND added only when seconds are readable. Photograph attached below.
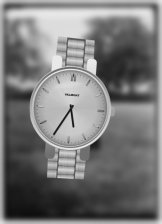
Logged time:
h=5 m=35
